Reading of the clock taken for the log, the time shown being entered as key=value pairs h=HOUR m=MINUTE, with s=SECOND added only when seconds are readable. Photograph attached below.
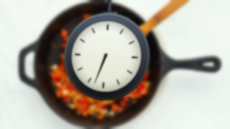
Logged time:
h=6 m=33
